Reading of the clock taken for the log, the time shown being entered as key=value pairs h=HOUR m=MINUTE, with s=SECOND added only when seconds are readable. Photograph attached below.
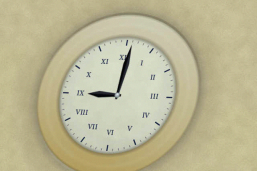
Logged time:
h=9 m=1
